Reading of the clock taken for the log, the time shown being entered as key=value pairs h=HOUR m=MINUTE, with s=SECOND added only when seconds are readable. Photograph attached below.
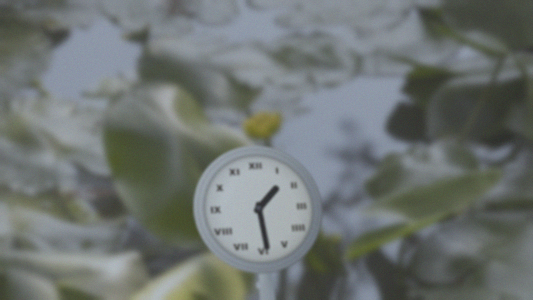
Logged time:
h=1 m=29
